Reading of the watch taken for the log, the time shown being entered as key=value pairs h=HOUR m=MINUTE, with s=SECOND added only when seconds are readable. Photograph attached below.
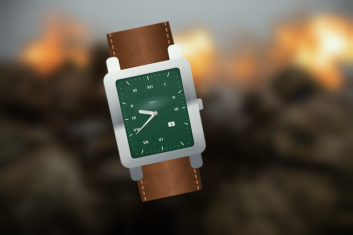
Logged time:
h=9 m=39
